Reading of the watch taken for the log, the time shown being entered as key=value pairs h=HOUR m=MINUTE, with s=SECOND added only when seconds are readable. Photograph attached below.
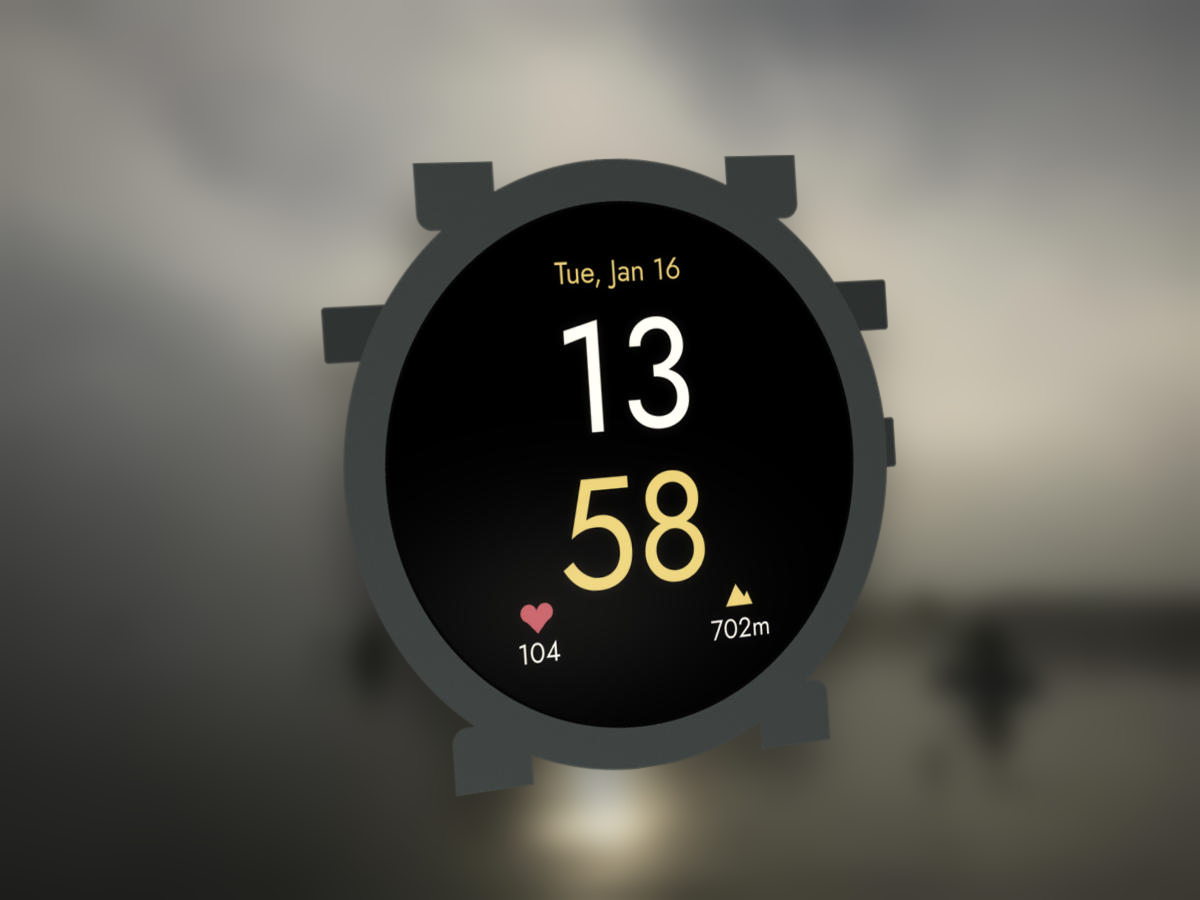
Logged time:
h=13 m=58
